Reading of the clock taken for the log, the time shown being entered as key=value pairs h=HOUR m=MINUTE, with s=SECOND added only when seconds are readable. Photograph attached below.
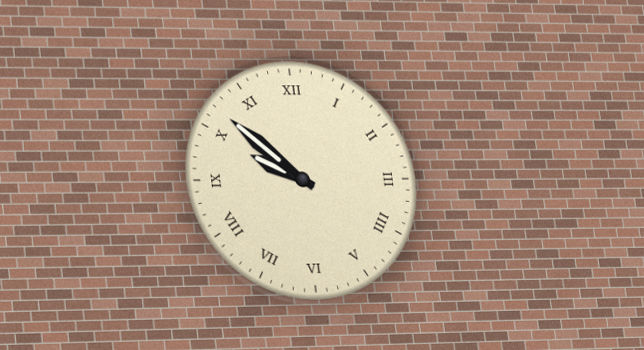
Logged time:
h=9 m=52
